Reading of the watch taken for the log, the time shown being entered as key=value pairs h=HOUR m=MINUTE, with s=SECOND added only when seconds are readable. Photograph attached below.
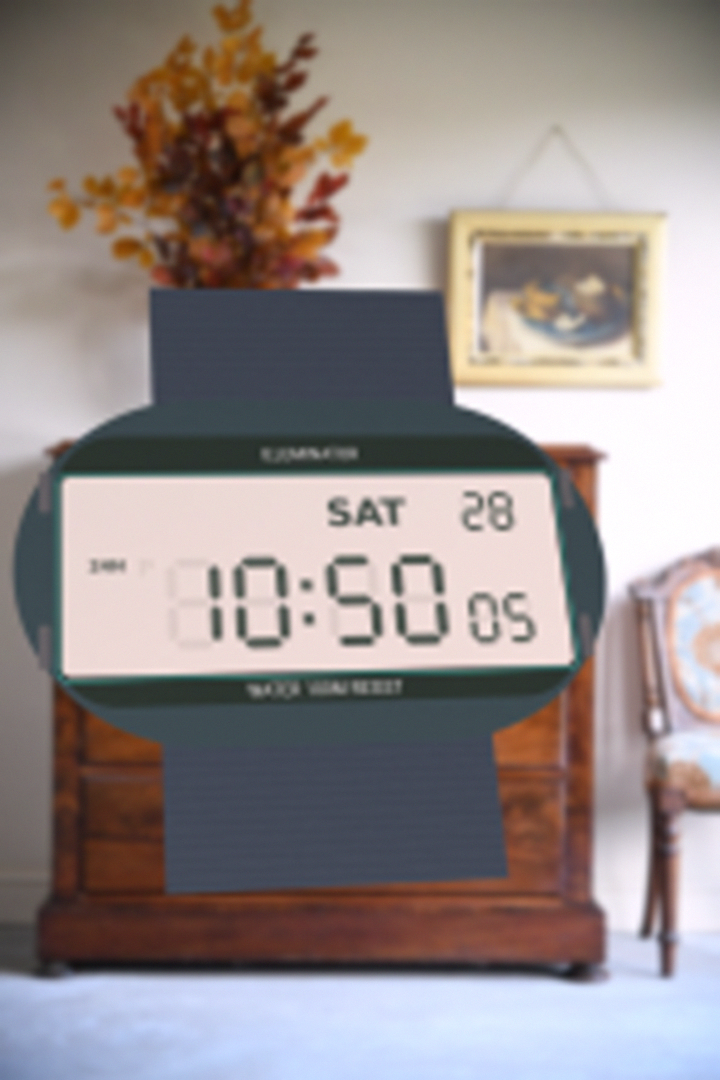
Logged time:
h=10 m=50 s=5
